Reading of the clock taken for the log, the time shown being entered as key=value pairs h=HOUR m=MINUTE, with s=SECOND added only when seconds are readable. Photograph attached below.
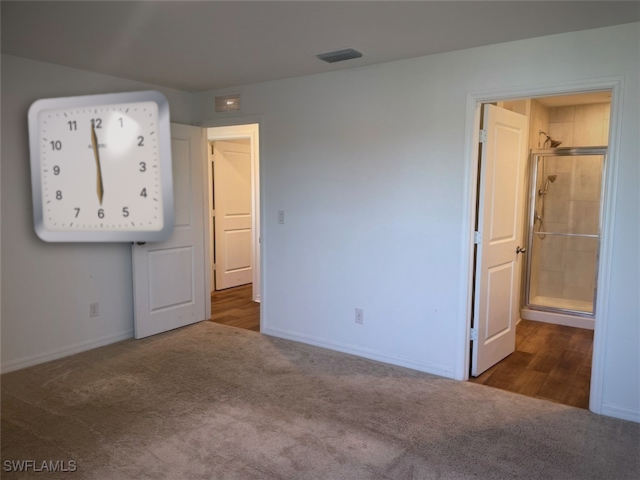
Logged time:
h=5 m=59
